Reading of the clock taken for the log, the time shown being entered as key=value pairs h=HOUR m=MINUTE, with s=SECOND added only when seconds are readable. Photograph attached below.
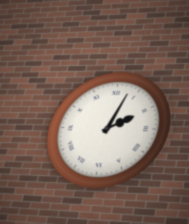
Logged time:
h=2 m=3
